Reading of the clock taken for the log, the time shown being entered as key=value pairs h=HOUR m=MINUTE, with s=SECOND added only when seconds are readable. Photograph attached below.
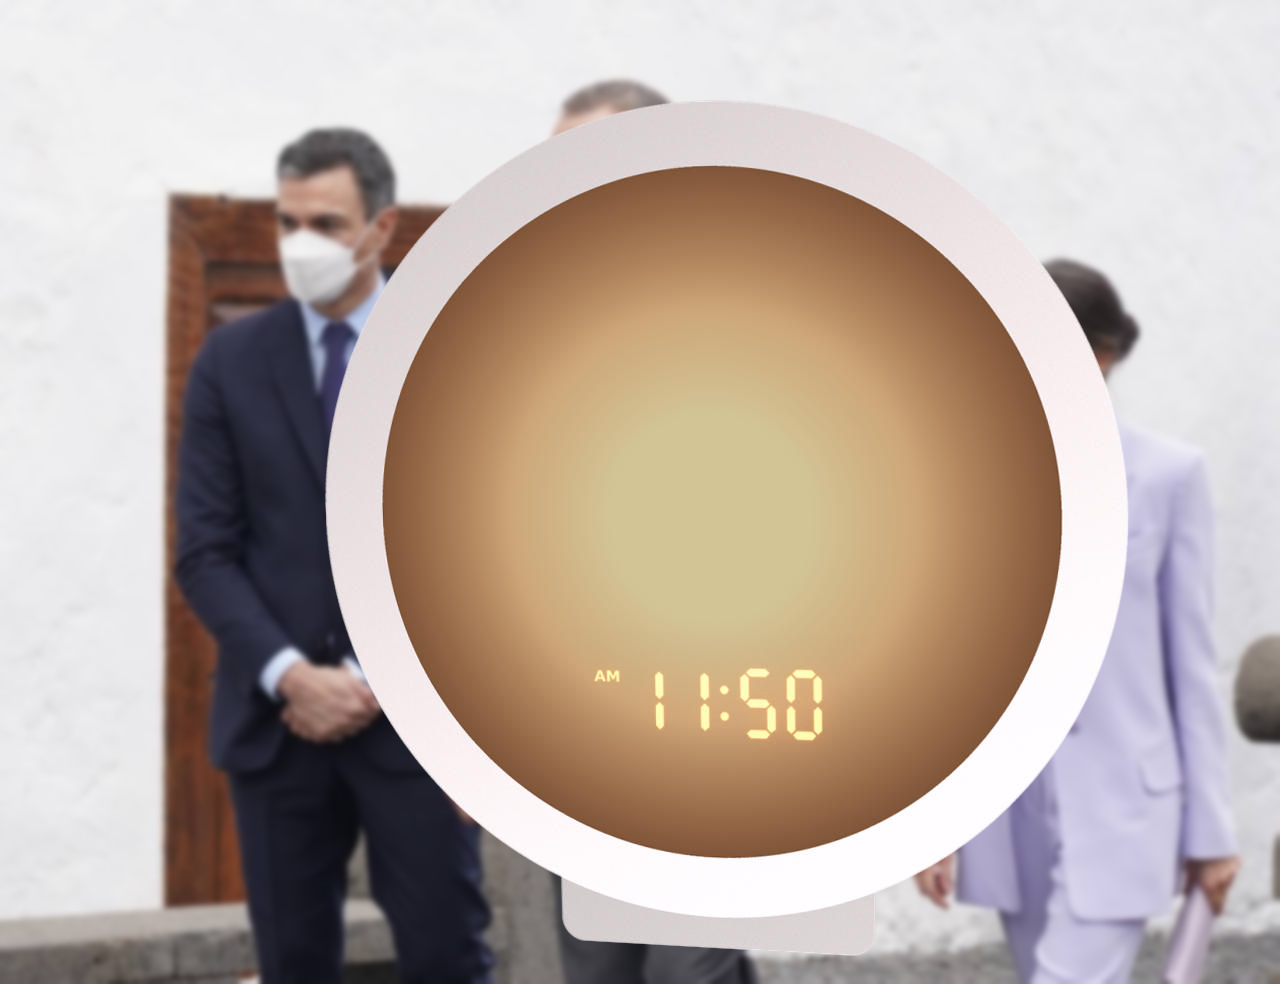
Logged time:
h=11 m=50
